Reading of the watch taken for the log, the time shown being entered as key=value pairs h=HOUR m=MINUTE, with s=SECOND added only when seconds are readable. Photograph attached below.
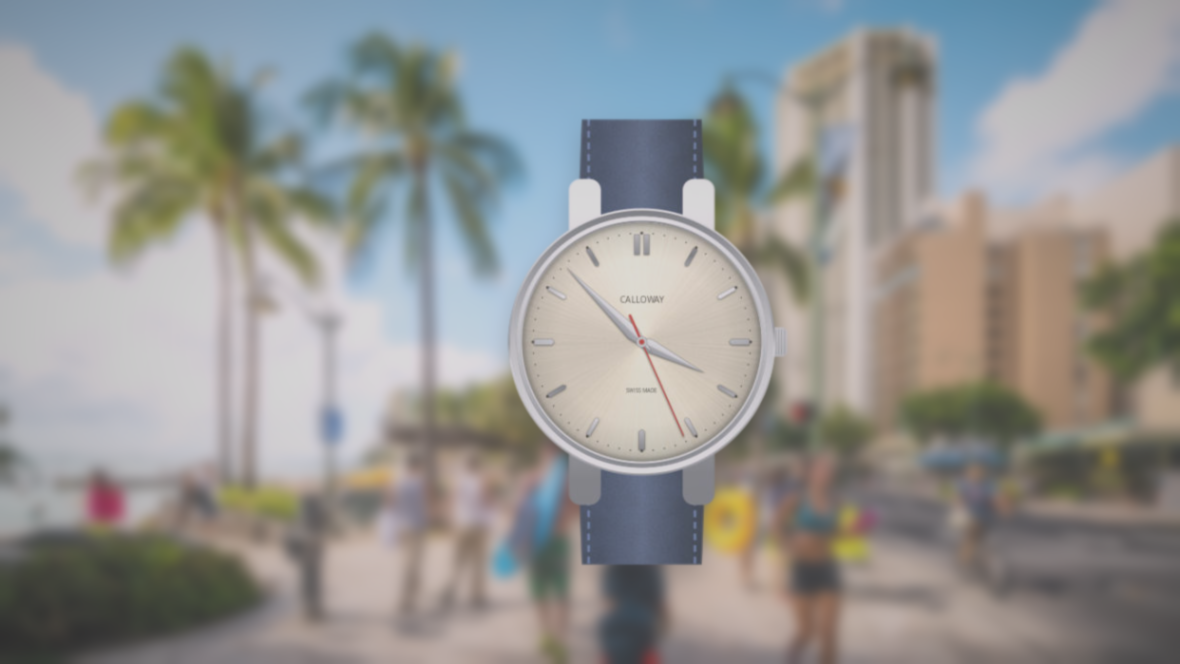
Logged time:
h=3 m=52 s=26
